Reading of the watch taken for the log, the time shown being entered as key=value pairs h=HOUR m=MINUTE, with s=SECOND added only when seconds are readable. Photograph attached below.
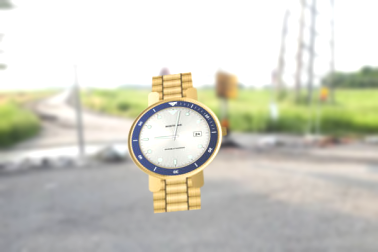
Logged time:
h=9 m=2
